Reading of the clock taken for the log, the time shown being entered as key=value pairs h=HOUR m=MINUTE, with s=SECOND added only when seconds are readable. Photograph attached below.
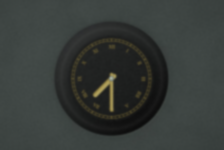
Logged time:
h=7 m=30
